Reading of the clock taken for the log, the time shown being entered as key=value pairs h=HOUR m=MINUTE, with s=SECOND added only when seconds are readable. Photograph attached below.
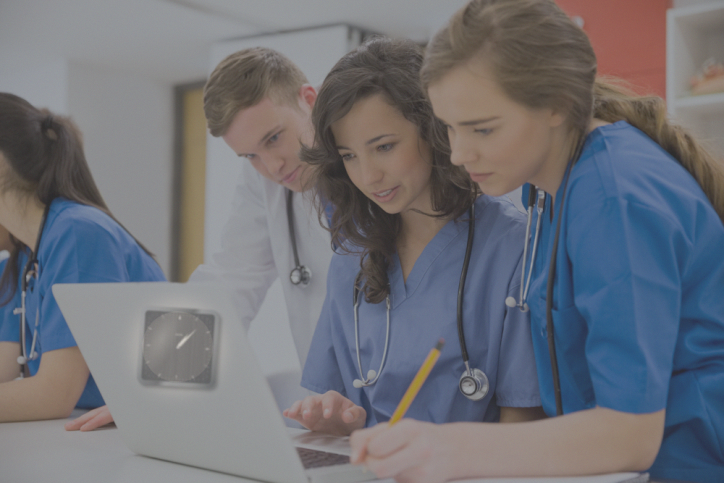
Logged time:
h=1 m=7
